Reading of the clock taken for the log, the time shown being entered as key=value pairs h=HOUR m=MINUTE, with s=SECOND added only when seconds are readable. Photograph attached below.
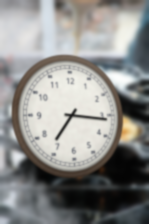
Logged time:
h=7 m=16
